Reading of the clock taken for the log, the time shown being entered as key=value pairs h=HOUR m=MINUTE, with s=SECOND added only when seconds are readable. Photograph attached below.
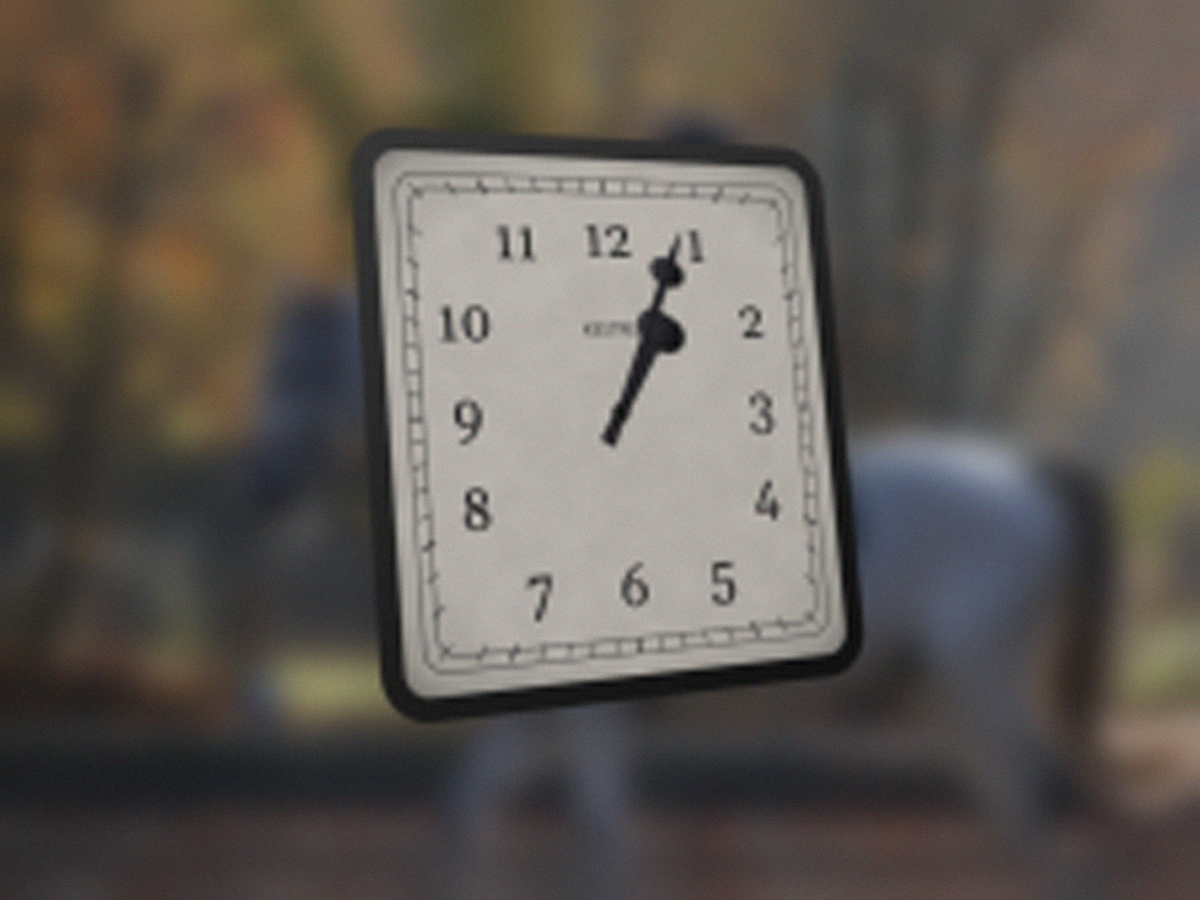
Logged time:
h=1 m=4
